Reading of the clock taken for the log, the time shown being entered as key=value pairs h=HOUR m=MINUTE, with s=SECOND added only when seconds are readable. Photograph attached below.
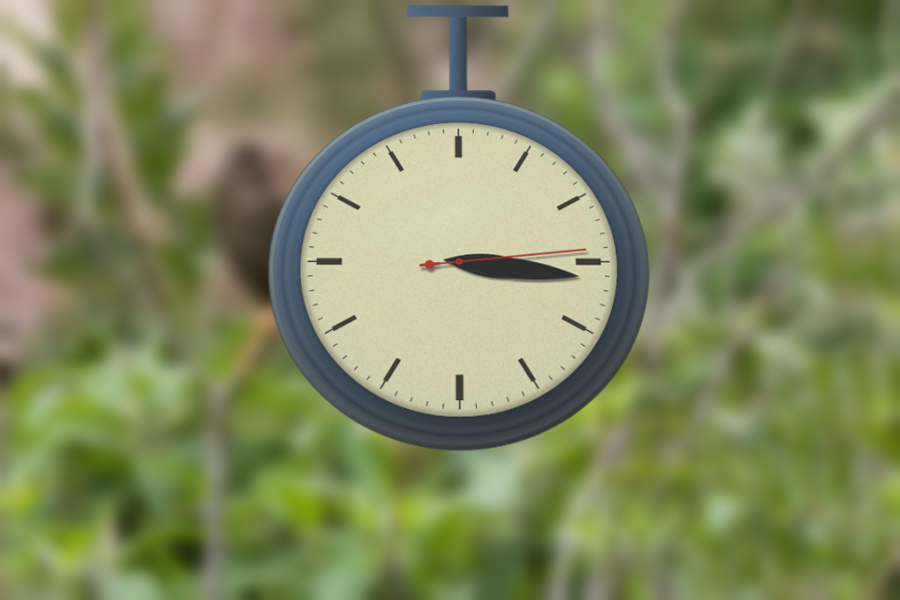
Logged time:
h=3 m=16 s=14
